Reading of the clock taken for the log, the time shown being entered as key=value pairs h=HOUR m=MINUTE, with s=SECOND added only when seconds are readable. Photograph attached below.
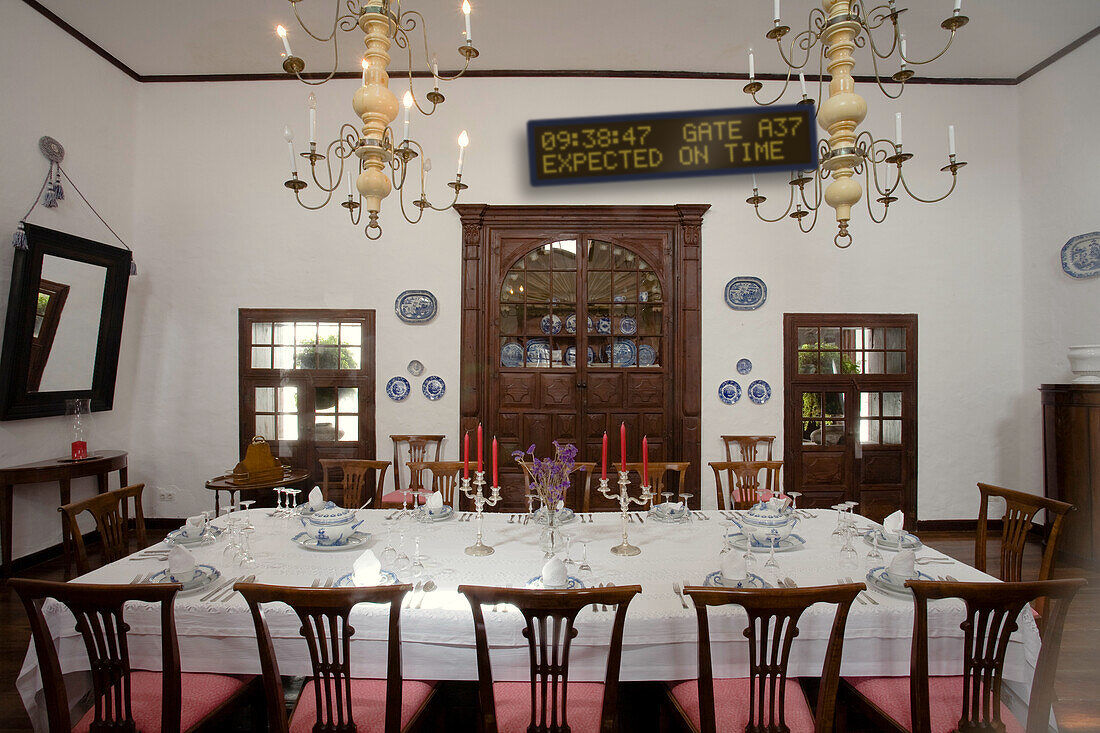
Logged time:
h=9 m=38 s=47
